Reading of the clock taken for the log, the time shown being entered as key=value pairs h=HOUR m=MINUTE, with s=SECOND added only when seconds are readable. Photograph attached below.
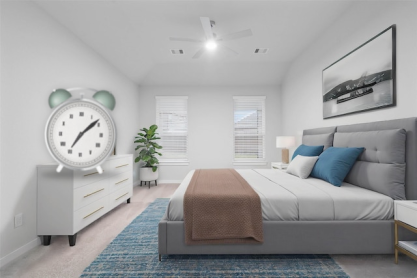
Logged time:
h=7 m=8
